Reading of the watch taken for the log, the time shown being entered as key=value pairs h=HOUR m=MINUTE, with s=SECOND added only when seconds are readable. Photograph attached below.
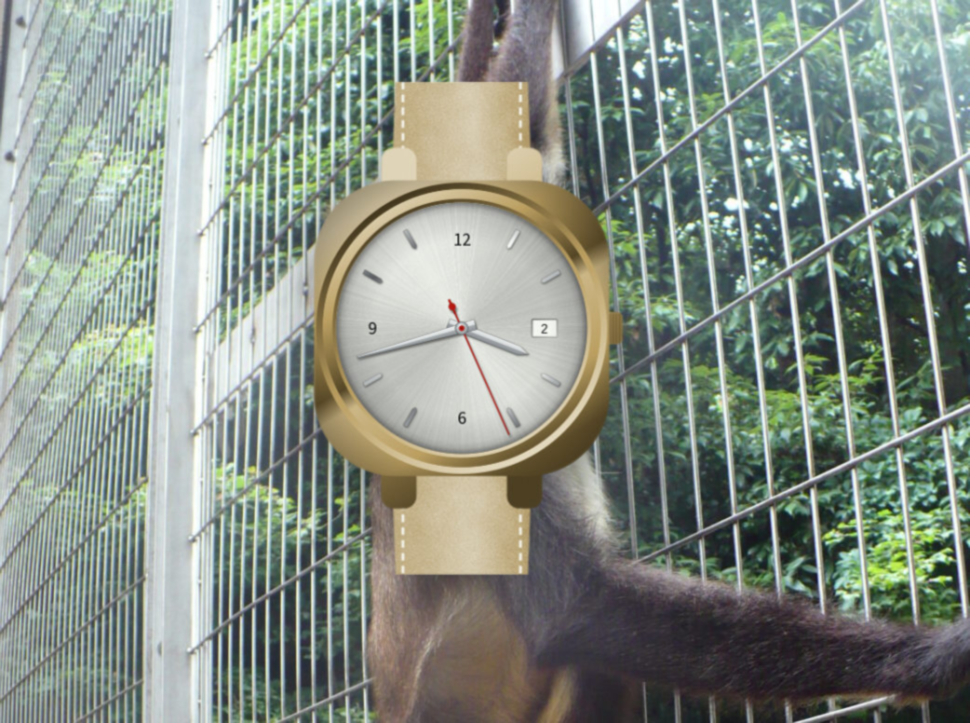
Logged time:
h=3 m=42 s=26
